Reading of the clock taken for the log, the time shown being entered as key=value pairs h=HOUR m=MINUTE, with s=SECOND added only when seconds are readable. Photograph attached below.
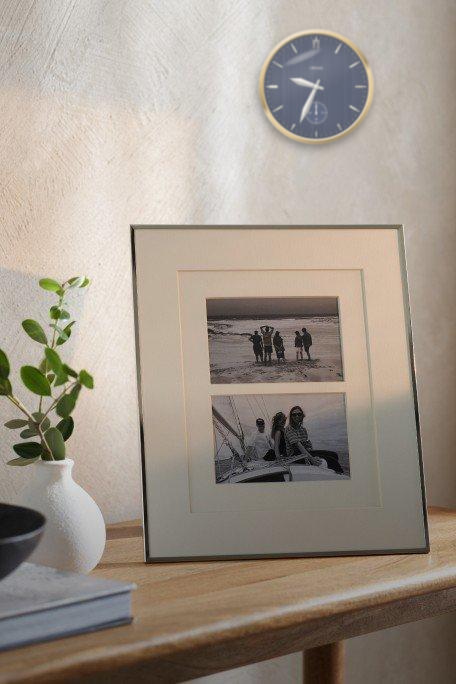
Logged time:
h=9 m=34
